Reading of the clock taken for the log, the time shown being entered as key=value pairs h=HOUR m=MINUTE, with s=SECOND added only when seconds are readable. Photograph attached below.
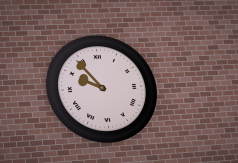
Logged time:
h=9 m=54
